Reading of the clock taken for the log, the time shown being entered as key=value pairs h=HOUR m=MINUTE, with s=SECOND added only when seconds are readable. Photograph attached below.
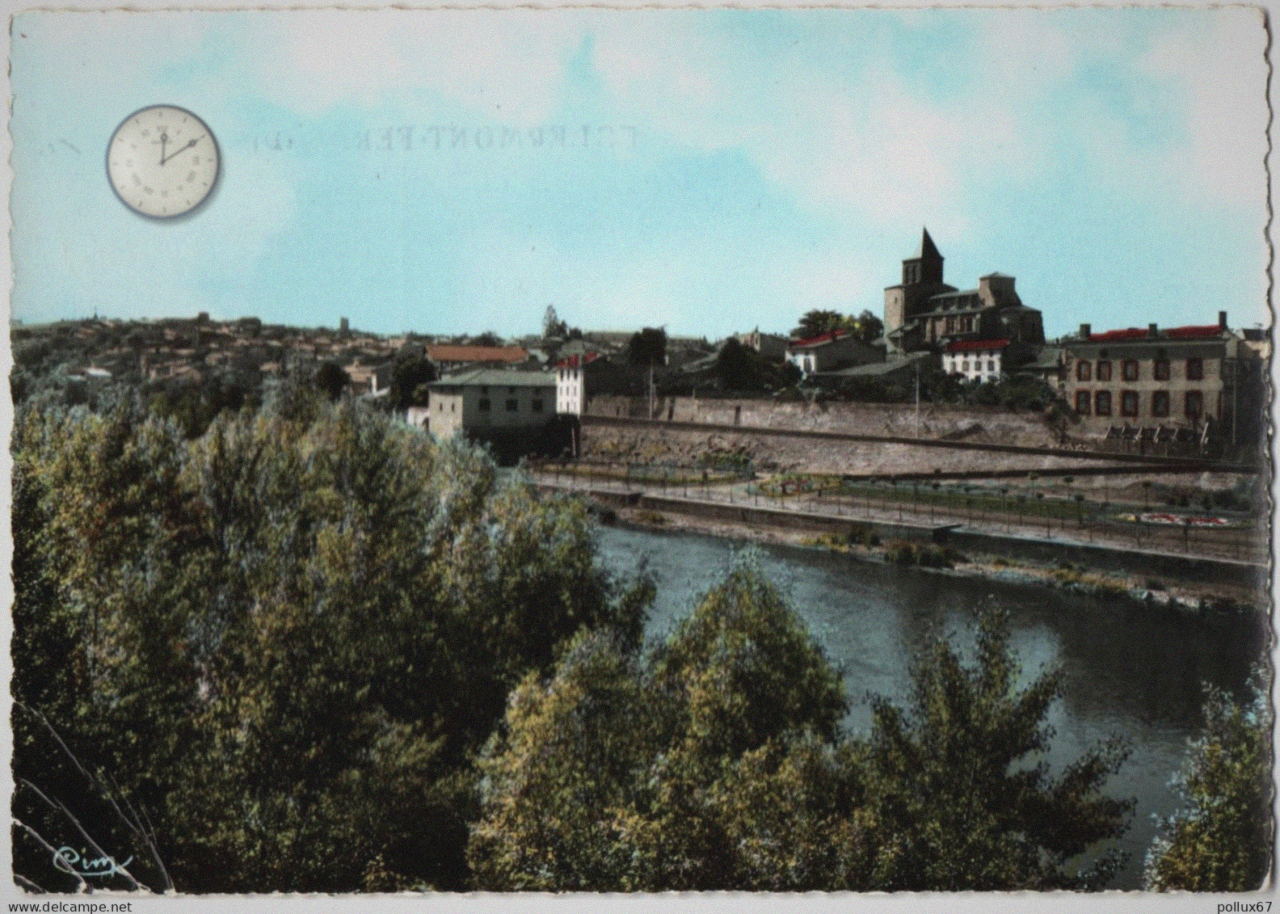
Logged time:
h=12 m=10
